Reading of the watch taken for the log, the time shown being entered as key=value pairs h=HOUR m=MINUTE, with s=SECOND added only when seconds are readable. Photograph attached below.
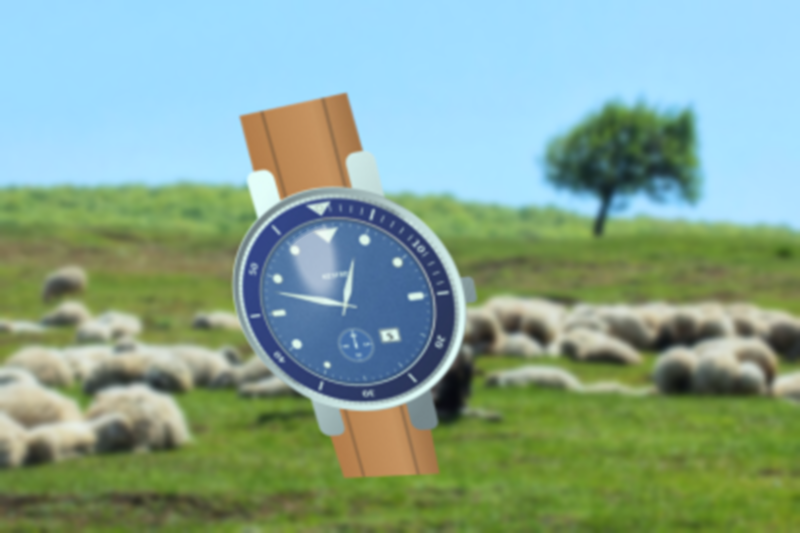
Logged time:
h=12 m=48
